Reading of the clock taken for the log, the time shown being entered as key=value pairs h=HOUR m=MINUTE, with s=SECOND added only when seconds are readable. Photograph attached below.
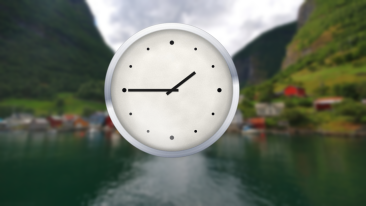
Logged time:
h=1 m=45
